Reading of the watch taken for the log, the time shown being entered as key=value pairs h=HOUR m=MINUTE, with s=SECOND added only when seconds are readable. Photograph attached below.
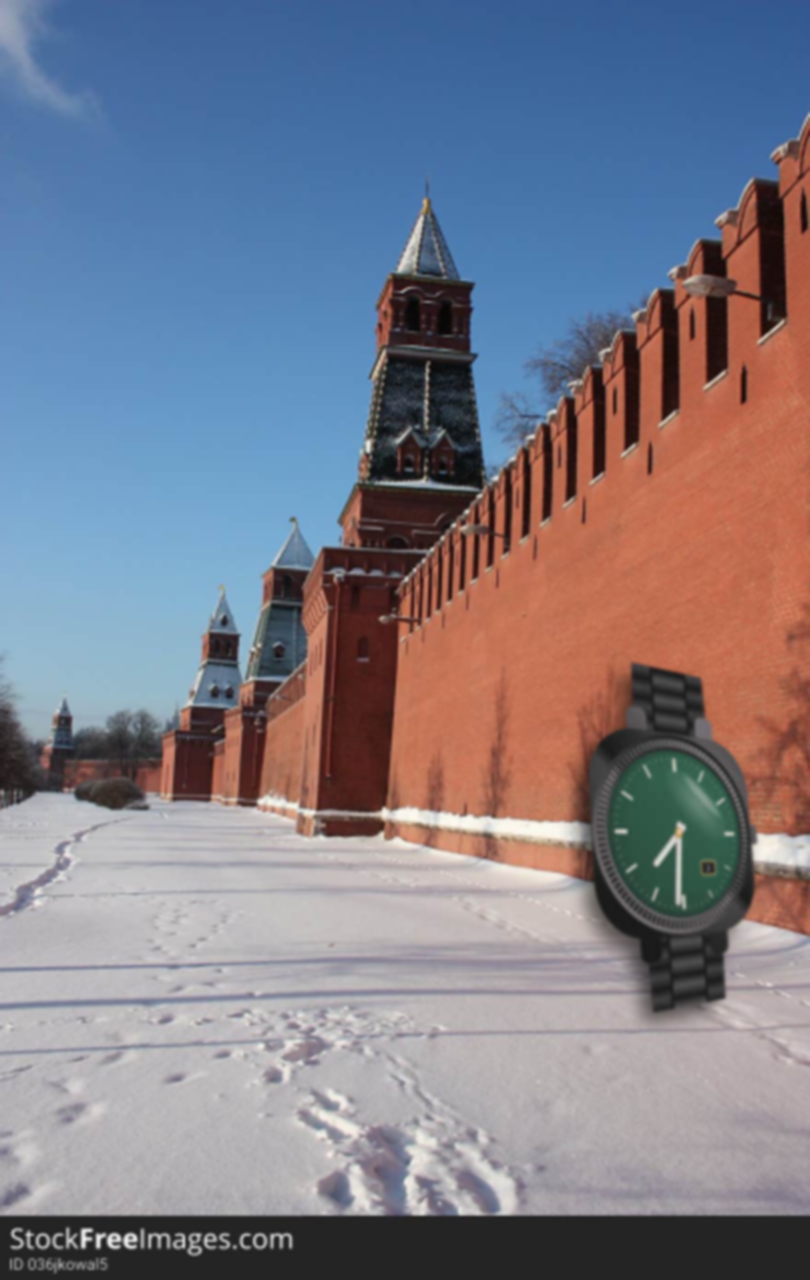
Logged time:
h=7 m=31
